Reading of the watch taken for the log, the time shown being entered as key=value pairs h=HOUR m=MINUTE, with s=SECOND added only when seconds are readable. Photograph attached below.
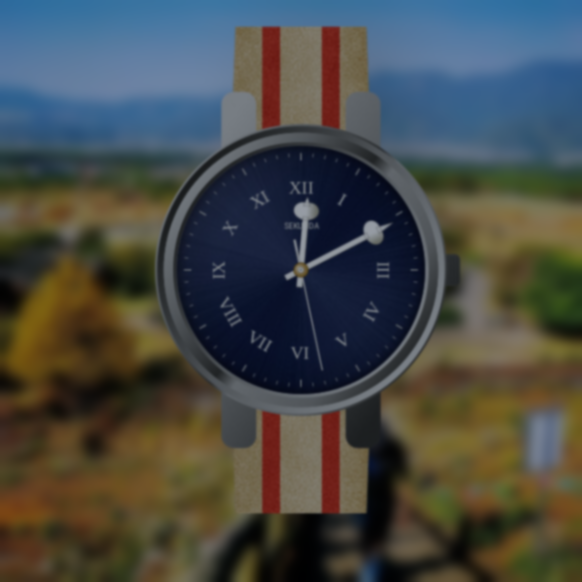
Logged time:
h=12 m=10 s=28
